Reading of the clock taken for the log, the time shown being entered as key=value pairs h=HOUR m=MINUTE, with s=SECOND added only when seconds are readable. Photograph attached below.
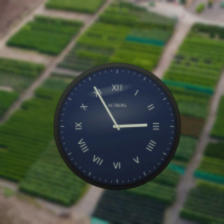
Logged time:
h=2 m=55
